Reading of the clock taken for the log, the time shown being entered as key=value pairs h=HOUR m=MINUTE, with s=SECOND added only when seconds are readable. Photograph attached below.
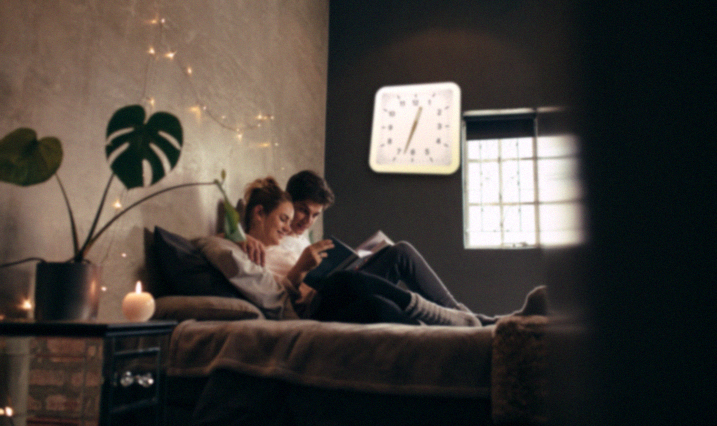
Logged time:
h=12 m=33
